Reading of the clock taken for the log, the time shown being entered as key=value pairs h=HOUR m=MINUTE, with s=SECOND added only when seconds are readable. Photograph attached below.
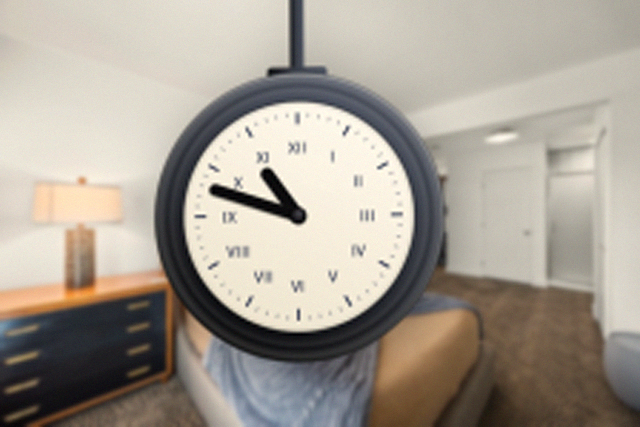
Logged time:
h=10 m=48
